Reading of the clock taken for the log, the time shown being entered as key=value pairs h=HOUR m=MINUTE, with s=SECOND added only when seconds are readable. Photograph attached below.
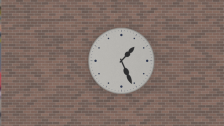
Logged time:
h=1 m=26
